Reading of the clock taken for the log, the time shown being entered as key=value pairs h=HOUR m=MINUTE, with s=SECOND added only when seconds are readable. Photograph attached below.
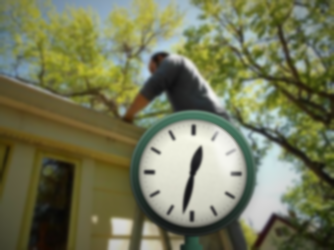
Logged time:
h=12 m=32
